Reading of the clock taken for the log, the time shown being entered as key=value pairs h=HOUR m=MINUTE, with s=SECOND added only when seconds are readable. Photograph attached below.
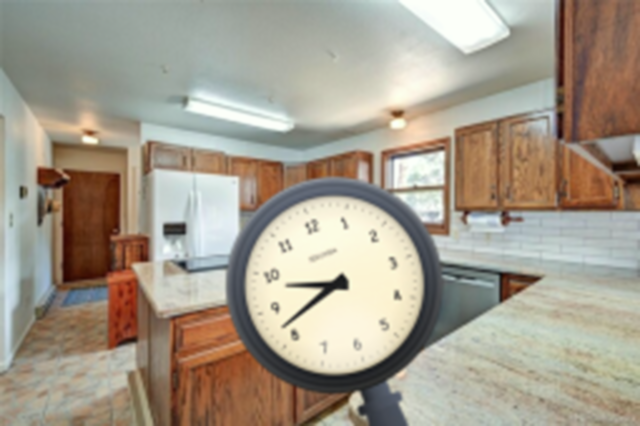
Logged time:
h=9 m=42
